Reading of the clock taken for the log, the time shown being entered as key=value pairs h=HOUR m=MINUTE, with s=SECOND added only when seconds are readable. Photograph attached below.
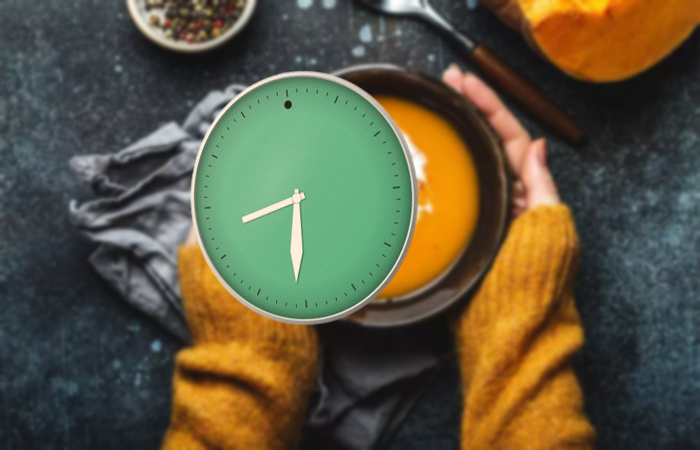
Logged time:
h=8 m=31
